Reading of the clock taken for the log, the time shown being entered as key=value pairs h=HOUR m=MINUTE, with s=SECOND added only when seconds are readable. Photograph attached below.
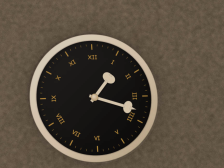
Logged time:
h=1 m=18
